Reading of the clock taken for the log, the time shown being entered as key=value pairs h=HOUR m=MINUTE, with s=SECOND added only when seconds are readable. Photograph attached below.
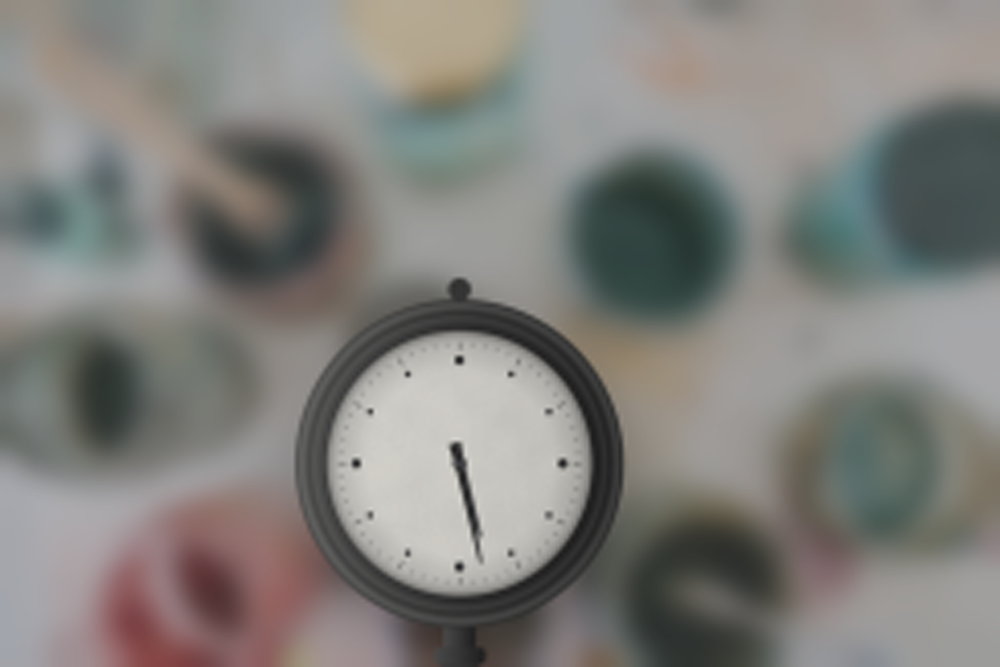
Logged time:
h=5 m=28
